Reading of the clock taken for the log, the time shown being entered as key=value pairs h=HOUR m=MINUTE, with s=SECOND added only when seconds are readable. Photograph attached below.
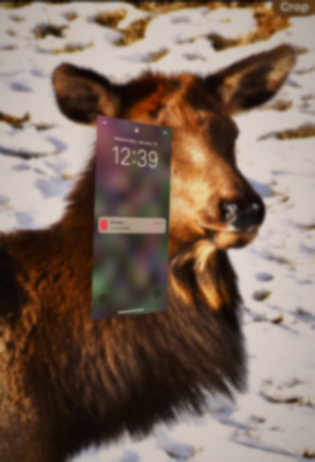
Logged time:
h=12 m=39
